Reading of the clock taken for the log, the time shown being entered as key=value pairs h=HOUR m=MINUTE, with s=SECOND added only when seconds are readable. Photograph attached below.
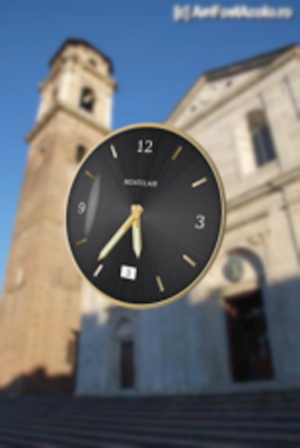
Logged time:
h=5 m=36
